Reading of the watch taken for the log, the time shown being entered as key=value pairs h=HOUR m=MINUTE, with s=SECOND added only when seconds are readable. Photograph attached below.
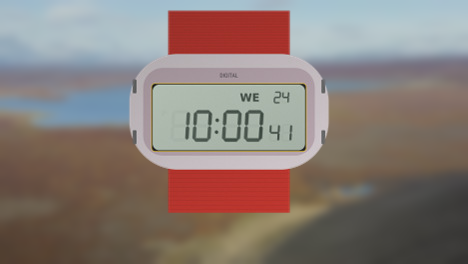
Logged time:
h=10 m=0 s=41
